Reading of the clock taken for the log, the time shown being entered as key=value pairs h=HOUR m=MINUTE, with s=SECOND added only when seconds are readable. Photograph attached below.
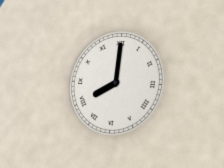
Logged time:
h=8 m=0
